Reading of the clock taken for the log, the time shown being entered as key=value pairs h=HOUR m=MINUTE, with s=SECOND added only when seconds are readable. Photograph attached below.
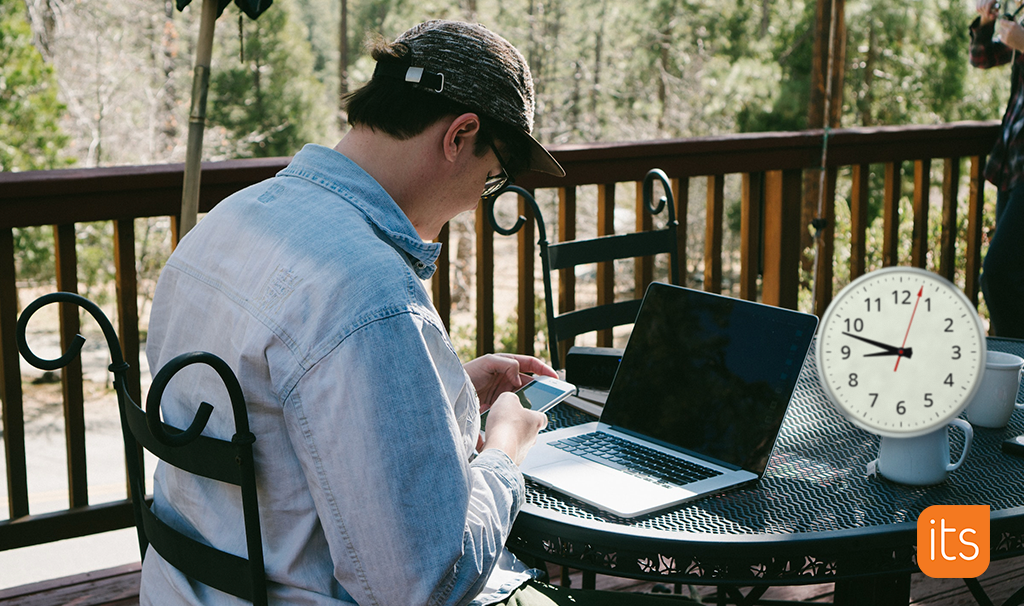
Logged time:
h=8 m=48 s=3
